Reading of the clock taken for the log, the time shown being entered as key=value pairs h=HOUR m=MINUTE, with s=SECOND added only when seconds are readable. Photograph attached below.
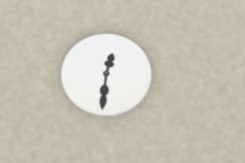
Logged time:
h=12 m=31
